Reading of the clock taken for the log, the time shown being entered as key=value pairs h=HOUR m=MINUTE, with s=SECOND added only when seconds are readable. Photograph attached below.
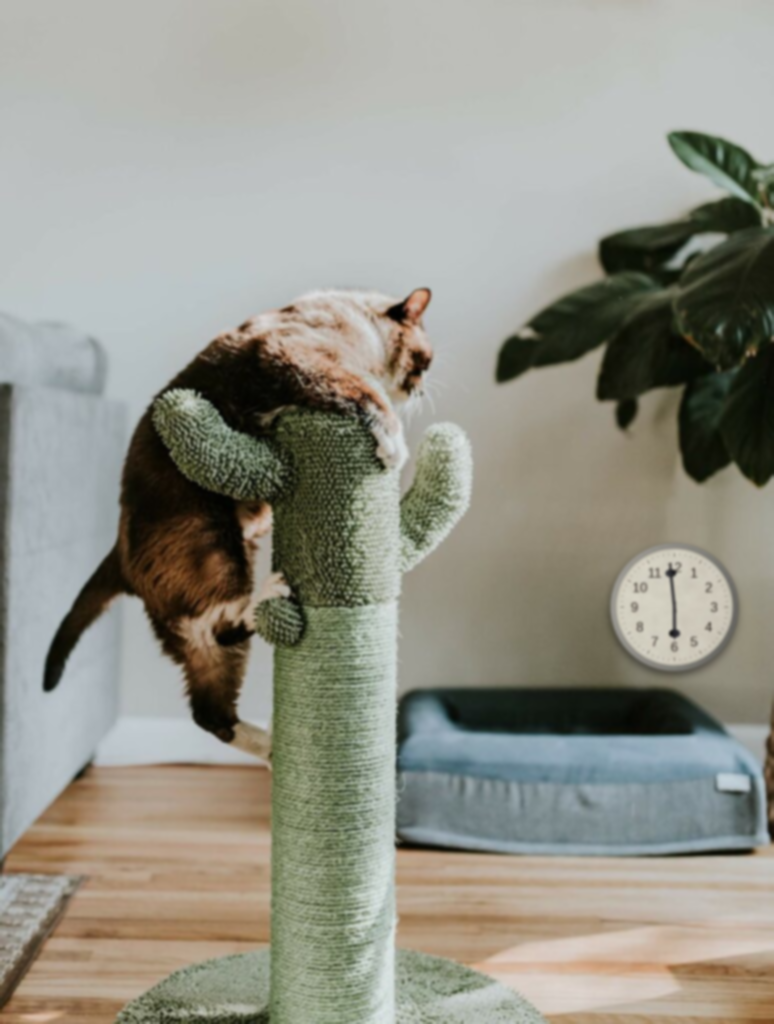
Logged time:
h=5 m=59
